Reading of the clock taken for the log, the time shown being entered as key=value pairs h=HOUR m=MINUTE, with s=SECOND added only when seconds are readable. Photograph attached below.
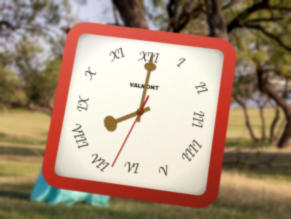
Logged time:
h=8 m=0 s=33
